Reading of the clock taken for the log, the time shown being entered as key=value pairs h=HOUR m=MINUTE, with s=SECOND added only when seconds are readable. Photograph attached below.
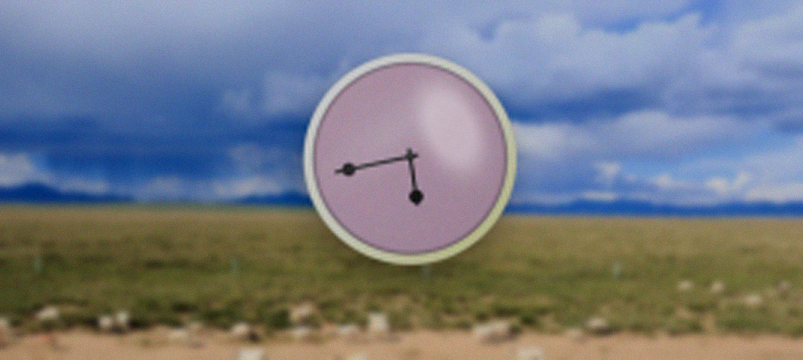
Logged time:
h=5 m=43
